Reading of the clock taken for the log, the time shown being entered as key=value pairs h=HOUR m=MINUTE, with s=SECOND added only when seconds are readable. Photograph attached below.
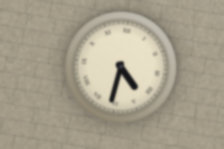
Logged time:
h=4 m=31
